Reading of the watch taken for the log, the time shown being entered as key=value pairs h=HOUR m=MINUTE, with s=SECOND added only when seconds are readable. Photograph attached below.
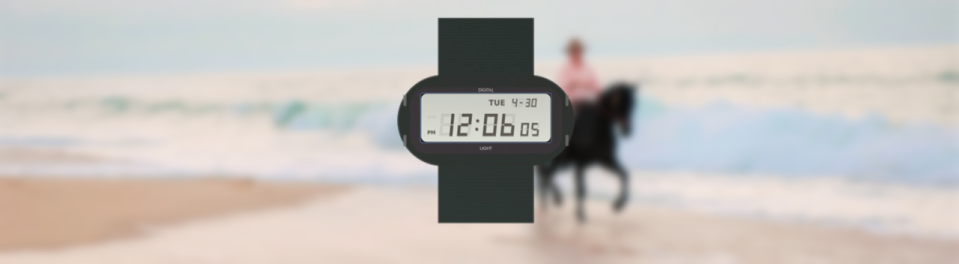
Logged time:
h=12 m=6 s=5
